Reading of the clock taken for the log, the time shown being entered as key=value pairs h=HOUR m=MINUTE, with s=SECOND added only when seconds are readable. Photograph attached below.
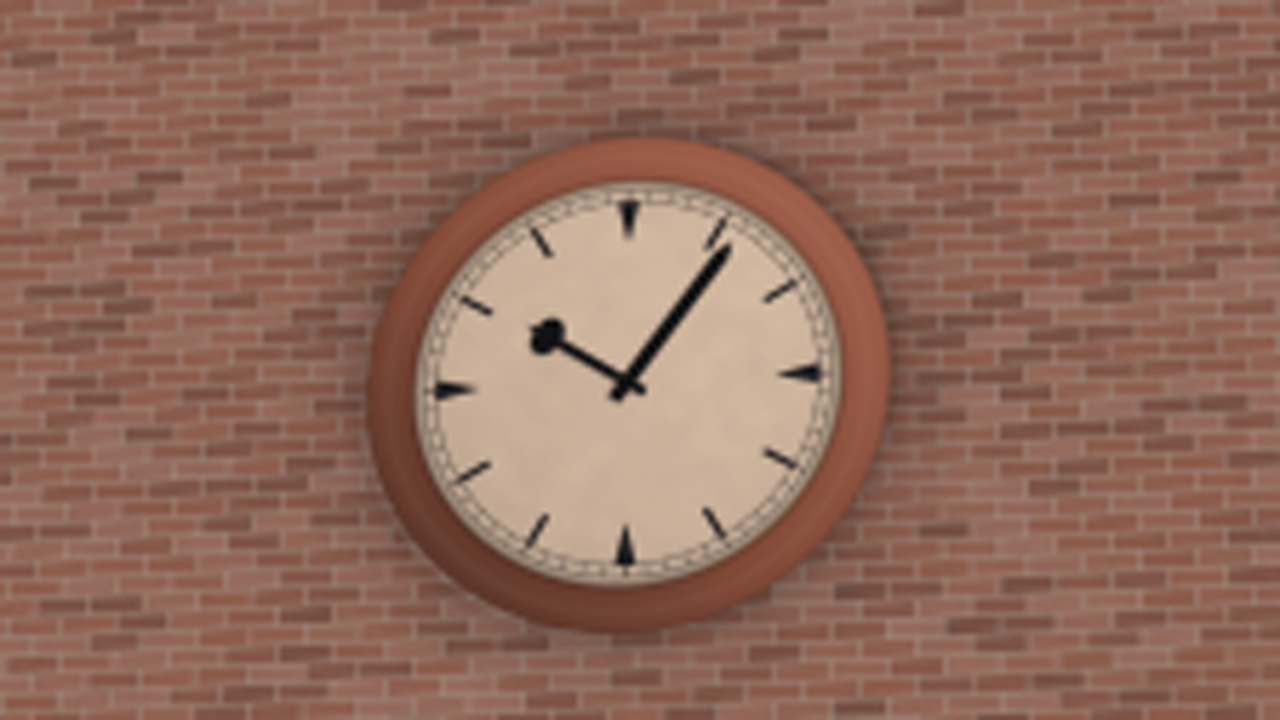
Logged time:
h=10 m=6
